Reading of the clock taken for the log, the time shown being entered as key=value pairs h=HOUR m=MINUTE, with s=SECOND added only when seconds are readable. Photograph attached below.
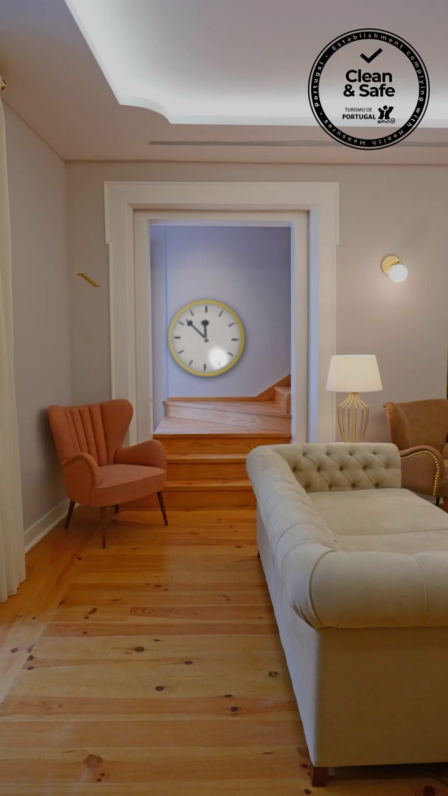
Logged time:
h=11 m=52
